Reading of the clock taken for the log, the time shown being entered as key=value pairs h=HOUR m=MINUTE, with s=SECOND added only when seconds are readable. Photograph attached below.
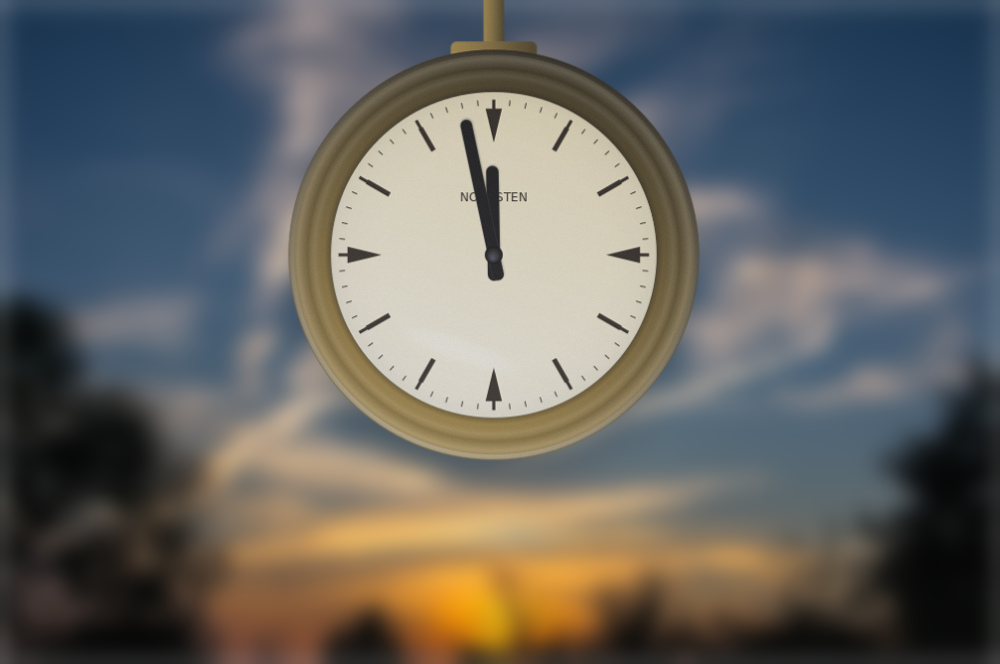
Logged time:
h=11 m=58
